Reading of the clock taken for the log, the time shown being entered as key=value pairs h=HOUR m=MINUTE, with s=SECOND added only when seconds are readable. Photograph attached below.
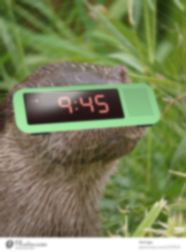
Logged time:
h=9 m=45
